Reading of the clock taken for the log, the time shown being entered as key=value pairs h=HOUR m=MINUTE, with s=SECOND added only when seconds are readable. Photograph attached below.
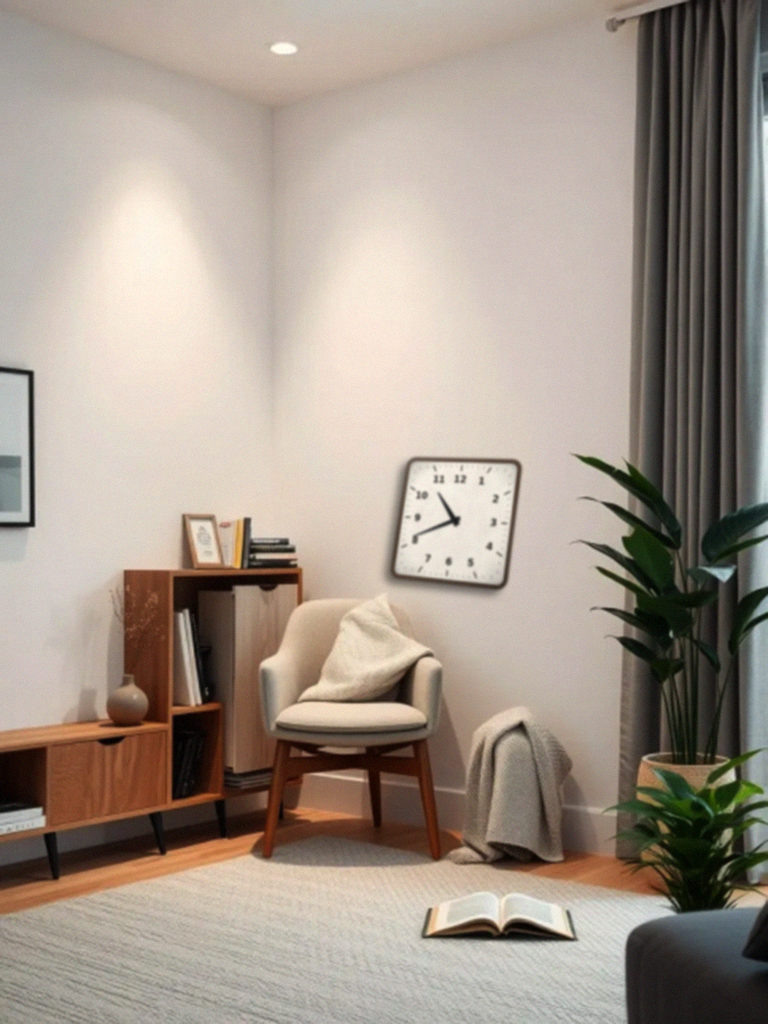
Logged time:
h=10 m=41
